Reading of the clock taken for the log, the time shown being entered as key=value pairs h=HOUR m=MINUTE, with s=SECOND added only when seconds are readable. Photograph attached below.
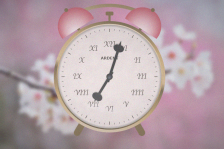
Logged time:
h=7 m=3
